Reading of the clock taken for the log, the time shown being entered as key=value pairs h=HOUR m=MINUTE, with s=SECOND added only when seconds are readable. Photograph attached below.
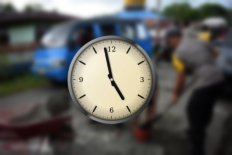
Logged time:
h=4 m=58
